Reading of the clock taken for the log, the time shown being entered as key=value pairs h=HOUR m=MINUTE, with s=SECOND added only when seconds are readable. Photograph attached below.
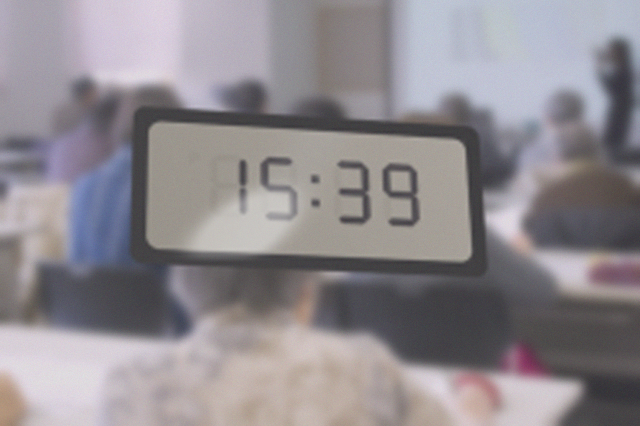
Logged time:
h=15 m=39
